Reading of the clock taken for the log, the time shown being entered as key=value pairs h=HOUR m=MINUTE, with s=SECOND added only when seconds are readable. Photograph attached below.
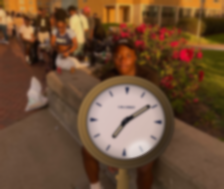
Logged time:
h=7 m=9
